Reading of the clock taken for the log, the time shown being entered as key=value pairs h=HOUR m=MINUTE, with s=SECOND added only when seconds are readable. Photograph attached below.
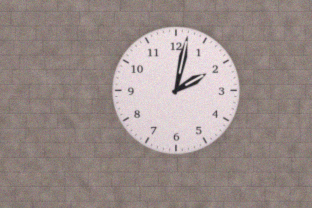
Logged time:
h=2 m=2
